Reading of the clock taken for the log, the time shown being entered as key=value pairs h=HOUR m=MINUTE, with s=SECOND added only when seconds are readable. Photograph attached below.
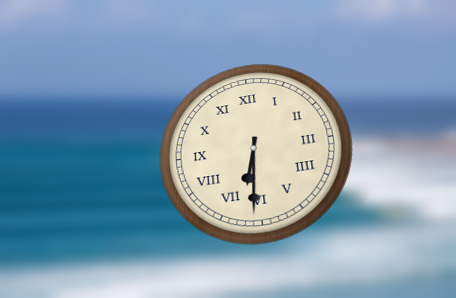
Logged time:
h=6 m=31
